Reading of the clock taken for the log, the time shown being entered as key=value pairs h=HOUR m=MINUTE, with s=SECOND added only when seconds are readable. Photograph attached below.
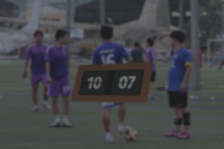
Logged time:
h=10 m=7
